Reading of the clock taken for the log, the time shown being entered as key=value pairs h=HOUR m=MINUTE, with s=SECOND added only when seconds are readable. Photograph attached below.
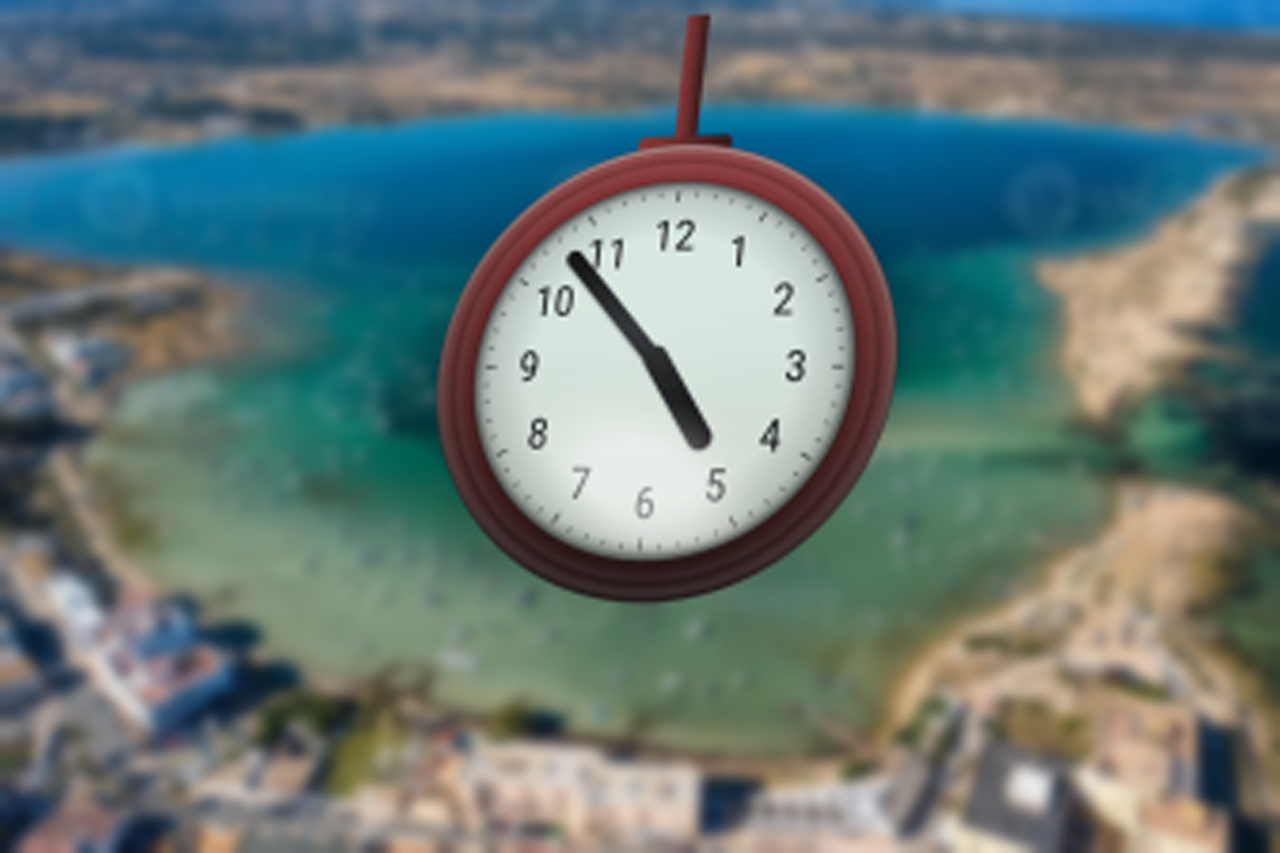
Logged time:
h=4 m=53
